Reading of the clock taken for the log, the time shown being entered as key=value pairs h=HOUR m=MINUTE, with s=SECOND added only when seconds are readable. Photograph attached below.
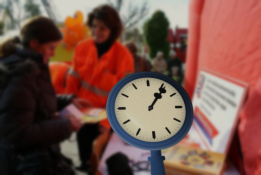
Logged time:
h=1 m=6
